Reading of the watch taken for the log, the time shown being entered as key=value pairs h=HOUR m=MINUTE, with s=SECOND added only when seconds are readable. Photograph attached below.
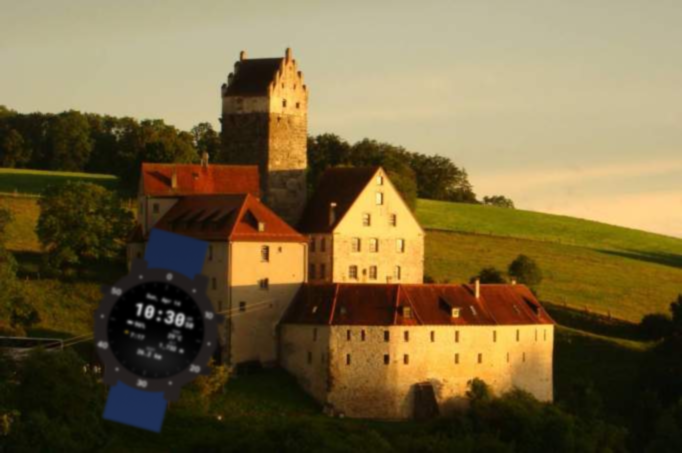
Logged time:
h=10 m=30
